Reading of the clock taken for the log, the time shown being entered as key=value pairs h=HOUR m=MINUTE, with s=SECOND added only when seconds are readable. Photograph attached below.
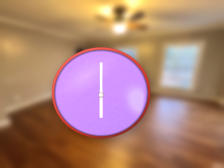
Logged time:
h=6 m=0
